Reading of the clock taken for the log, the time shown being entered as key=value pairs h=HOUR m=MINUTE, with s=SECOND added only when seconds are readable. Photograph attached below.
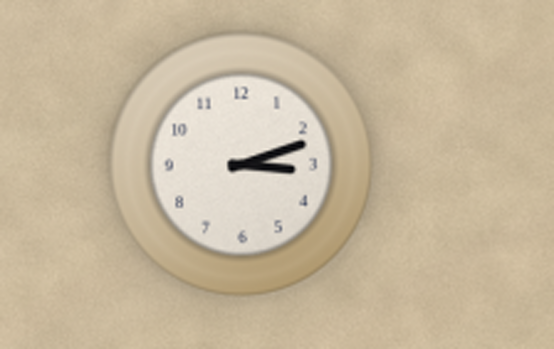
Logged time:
h=3 m=12
